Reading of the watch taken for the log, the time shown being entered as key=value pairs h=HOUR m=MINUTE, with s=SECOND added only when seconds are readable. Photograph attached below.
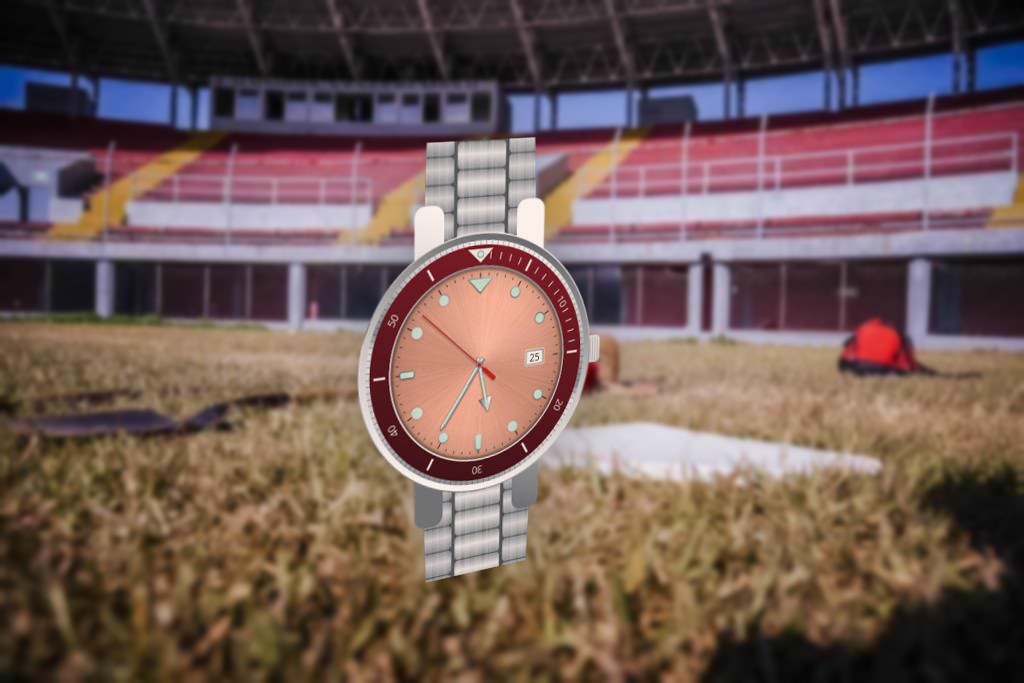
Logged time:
h=5 m=35 s=52
